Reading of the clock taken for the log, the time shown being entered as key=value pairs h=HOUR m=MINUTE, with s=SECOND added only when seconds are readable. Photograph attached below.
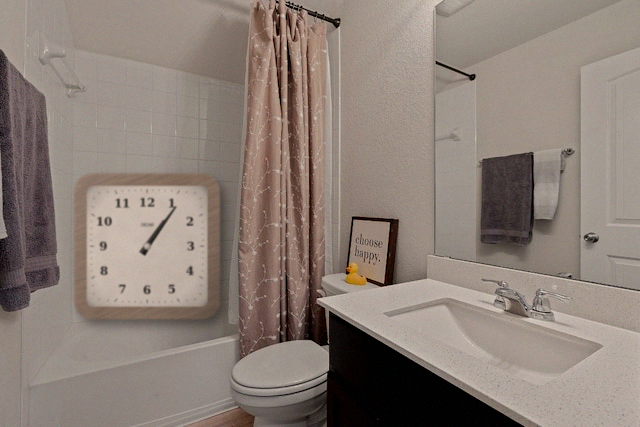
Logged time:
h=1 m=6
